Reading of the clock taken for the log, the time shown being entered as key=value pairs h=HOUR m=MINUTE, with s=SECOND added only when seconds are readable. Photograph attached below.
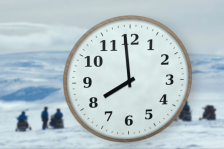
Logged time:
h=7 m=59
